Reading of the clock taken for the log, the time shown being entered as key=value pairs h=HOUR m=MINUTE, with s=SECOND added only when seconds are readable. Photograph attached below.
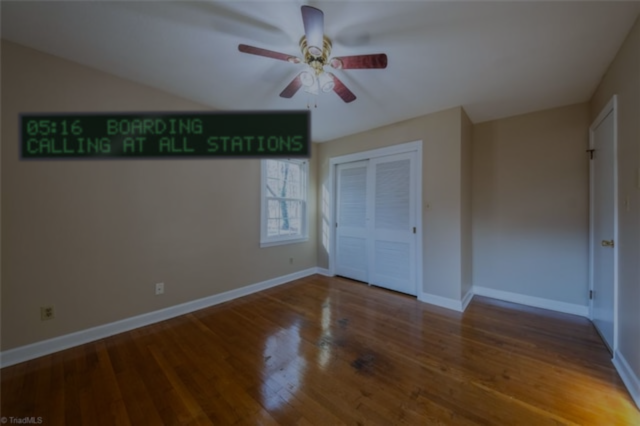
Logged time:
h=5 m=16
